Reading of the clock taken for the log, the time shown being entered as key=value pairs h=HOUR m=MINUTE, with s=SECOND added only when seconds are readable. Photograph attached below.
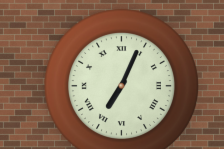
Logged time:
h=7 m=4
